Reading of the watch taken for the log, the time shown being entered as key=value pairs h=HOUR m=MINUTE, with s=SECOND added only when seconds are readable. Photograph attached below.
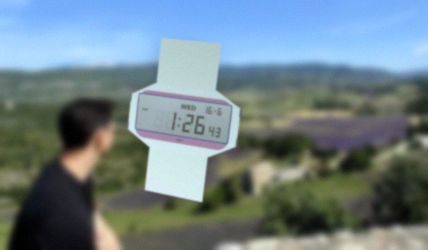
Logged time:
h=1 m=26
